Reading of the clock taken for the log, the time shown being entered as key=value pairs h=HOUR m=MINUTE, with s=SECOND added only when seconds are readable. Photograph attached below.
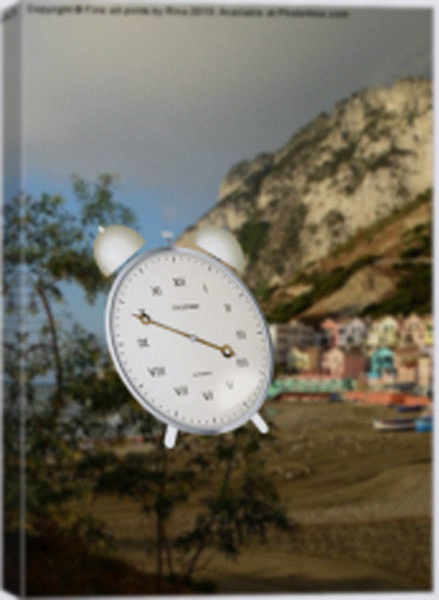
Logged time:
h=3 m=49
